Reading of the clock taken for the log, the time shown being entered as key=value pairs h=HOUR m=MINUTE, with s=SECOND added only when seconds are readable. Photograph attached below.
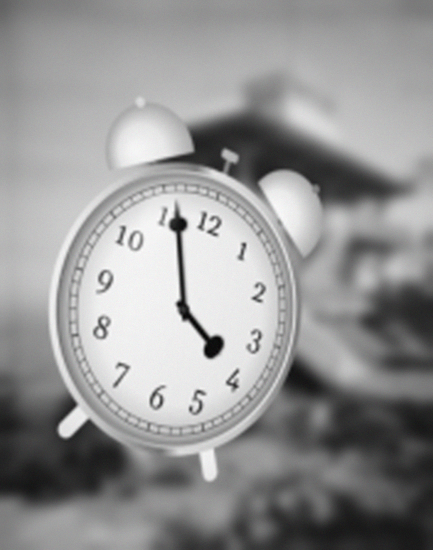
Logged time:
h=3 m=56
